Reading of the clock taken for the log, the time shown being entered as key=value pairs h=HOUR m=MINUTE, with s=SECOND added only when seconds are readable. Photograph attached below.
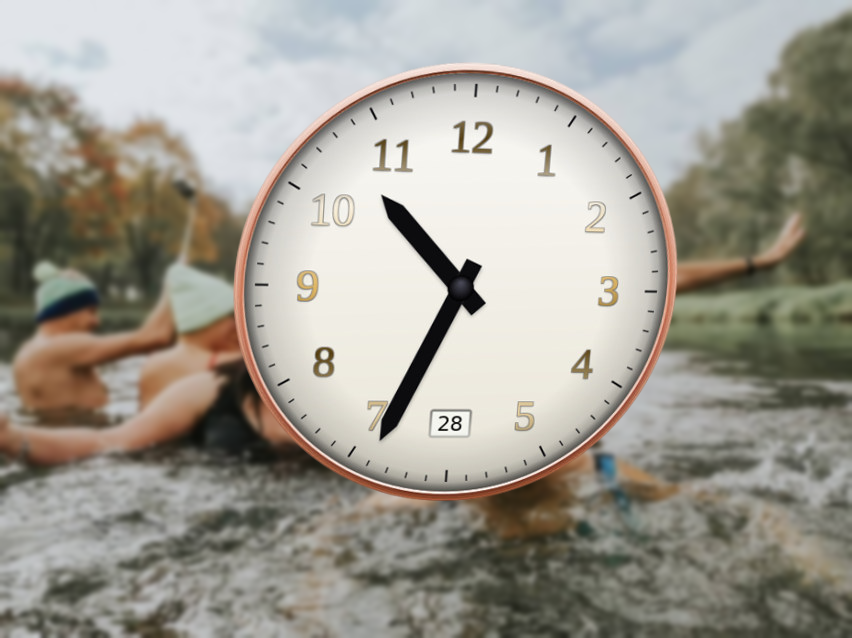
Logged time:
h=10 m=34
